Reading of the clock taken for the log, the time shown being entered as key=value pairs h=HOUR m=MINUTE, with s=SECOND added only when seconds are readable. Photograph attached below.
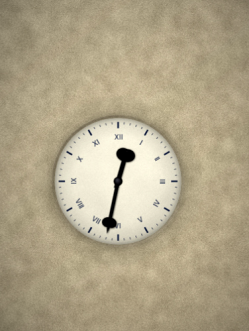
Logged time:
h=12 m=32
